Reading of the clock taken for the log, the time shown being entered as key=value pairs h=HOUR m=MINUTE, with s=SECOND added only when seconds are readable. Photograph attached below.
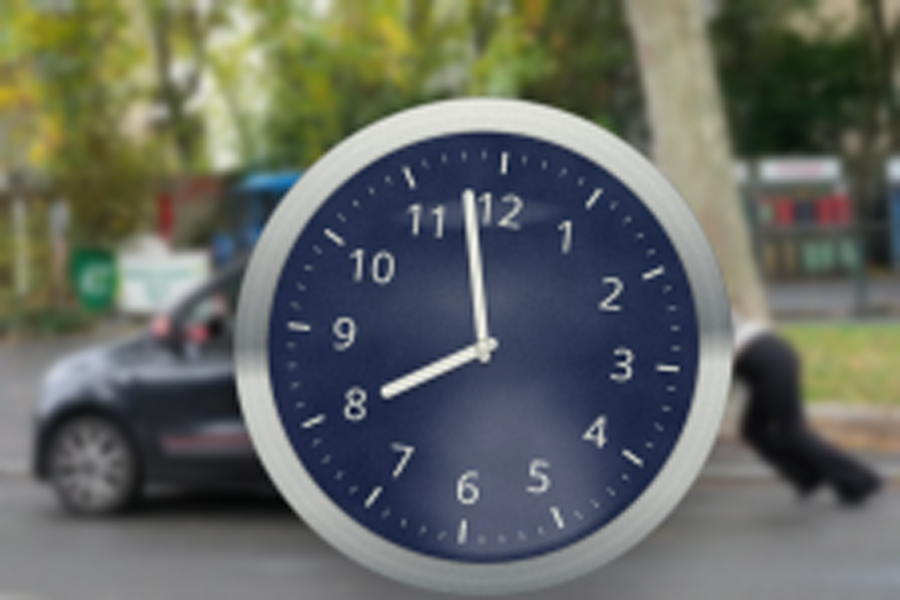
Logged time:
h=7 m=58
